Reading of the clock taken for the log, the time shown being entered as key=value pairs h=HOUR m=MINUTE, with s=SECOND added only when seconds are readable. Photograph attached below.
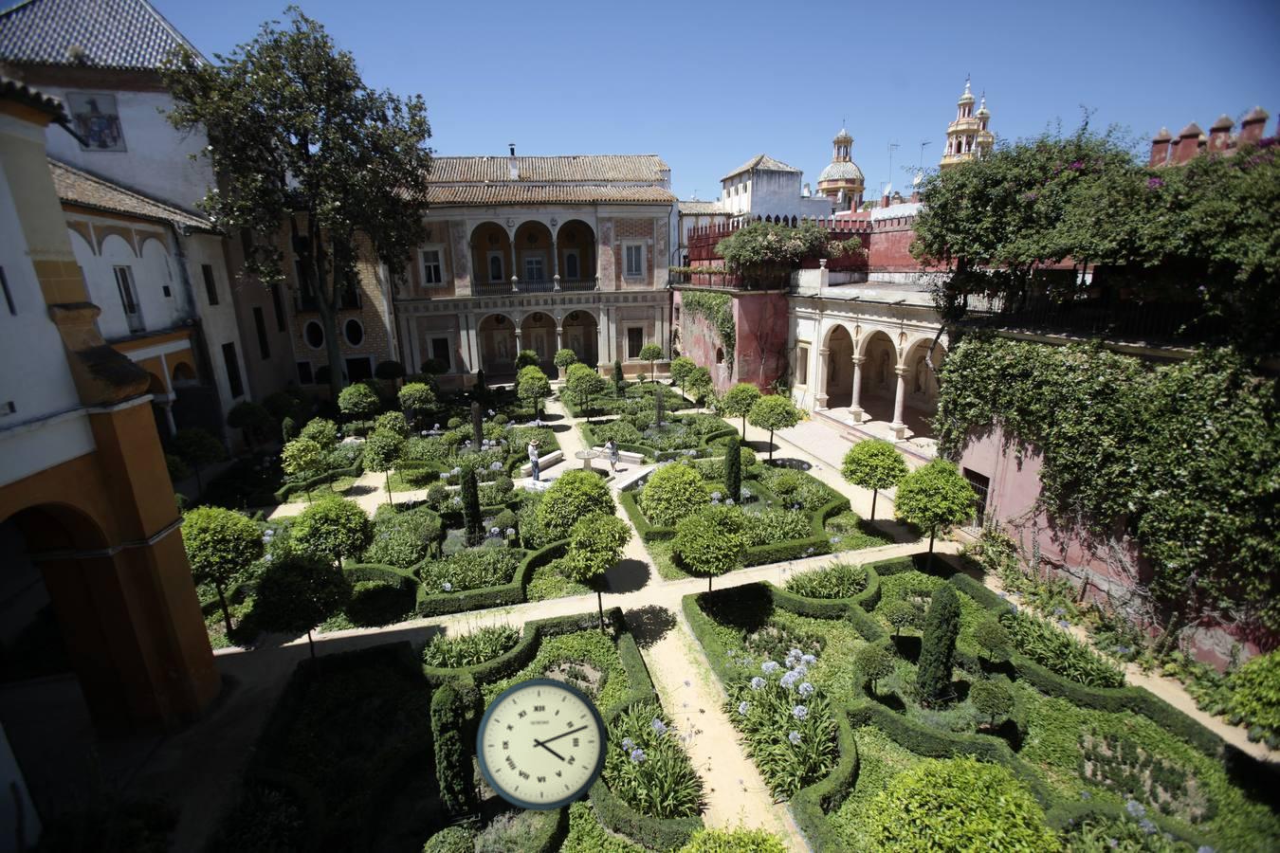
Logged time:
h=4 m=12
